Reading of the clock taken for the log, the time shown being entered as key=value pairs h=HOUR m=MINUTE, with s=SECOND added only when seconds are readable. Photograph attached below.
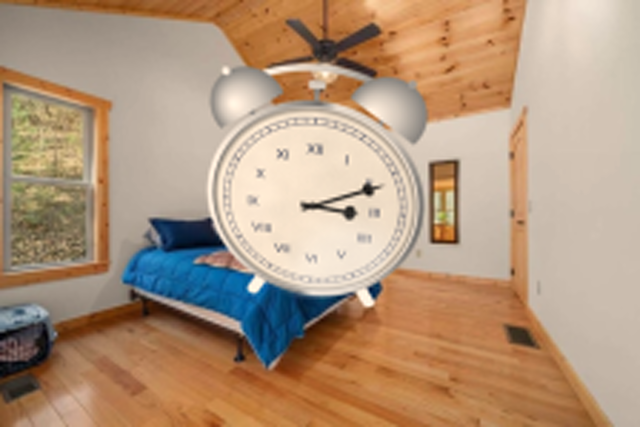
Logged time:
h=3 m=11
